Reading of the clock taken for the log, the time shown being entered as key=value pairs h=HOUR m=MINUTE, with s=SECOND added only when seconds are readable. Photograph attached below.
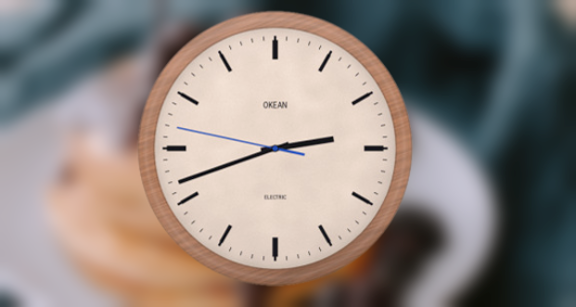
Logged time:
h=2 m=41 s=47
